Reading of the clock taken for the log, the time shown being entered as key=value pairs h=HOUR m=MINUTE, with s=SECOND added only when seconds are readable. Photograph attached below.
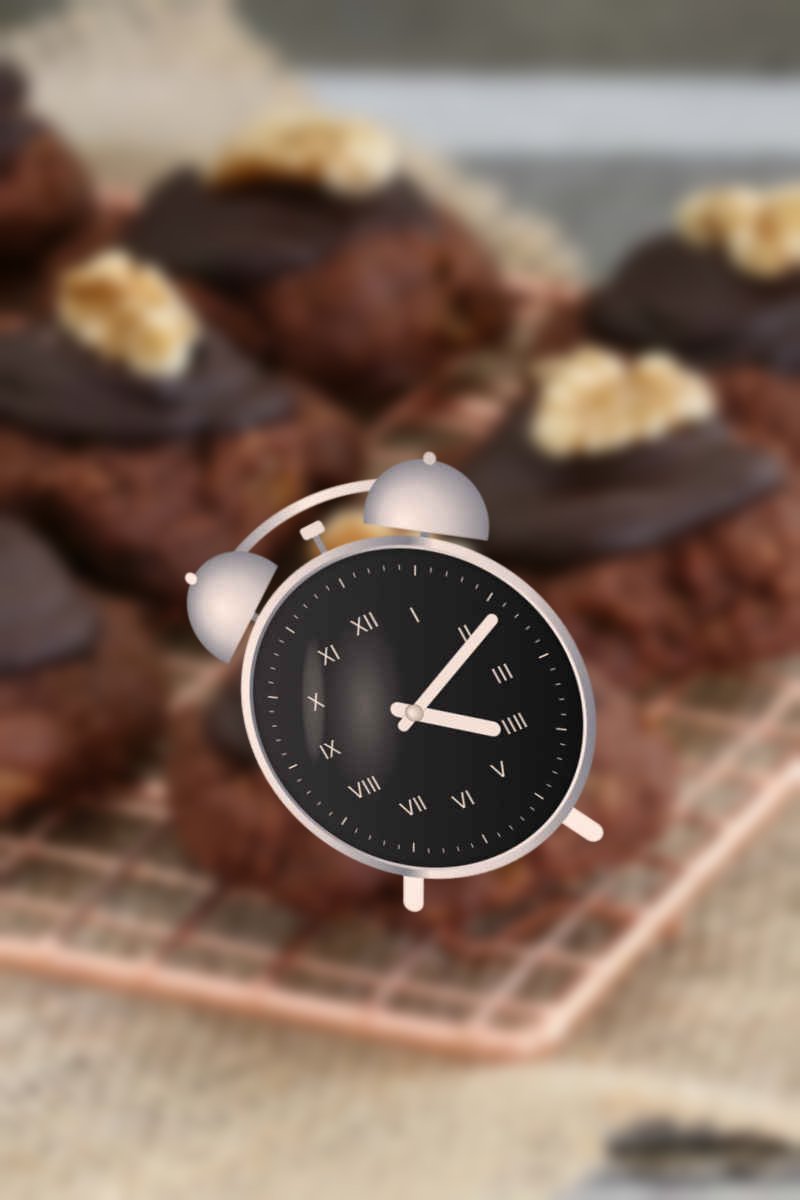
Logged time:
h=4 m=11
